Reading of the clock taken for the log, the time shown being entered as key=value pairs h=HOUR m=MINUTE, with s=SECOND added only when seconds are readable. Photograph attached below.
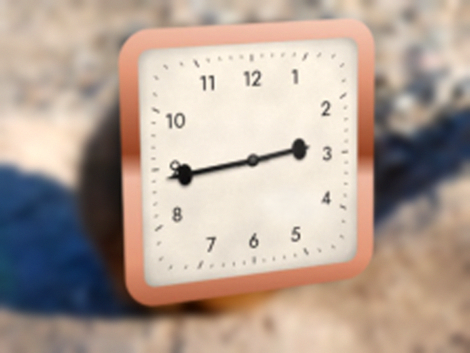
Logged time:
h=2 m=44
